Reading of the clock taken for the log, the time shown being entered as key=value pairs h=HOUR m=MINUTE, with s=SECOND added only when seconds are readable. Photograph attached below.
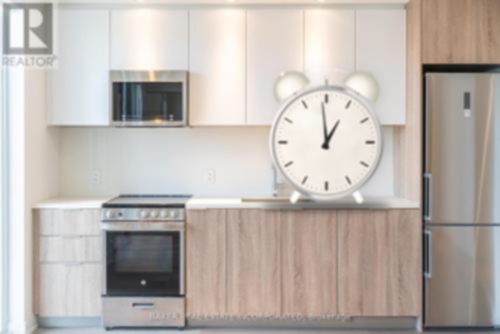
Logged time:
h=12 m=59
